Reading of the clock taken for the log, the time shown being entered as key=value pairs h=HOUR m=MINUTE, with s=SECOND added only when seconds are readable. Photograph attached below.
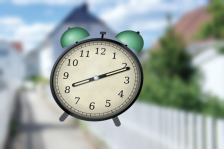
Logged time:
h=8 m=11
